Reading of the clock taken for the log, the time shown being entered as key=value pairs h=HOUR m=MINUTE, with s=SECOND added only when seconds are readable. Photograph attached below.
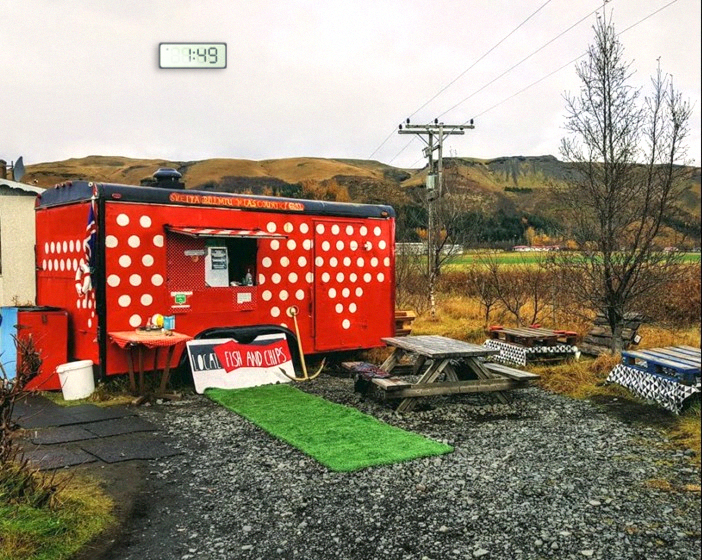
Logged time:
h=1 m=49
